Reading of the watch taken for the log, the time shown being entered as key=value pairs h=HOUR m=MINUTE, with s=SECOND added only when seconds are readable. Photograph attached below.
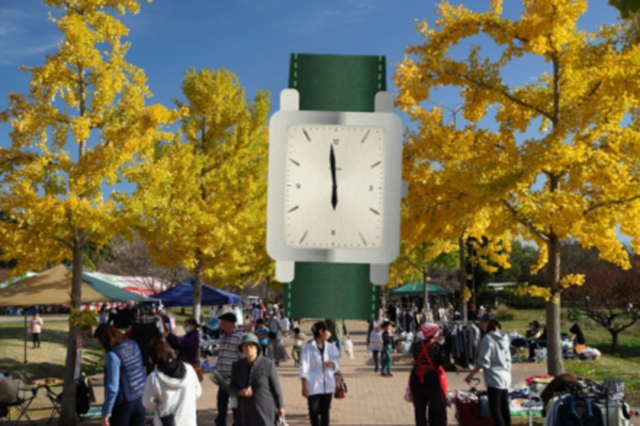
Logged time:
h=5 m=59
